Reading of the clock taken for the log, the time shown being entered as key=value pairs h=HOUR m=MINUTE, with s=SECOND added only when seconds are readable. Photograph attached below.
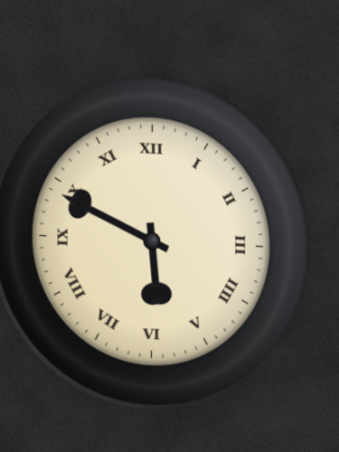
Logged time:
h=5 m=49
